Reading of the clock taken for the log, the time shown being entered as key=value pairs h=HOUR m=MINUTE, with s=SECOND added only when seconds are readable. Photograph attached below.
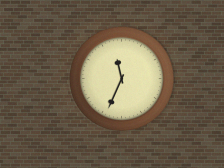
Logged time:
h=11 m=34
